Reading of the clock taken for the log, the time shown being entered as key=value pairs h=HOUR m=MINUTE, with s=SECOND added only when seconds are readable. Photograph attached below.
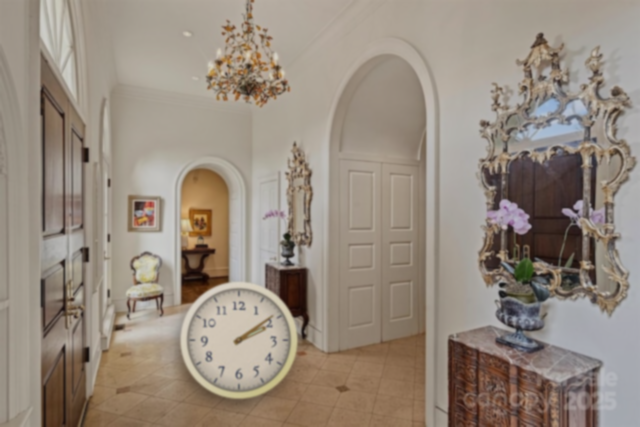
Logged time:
h=2 m=9
